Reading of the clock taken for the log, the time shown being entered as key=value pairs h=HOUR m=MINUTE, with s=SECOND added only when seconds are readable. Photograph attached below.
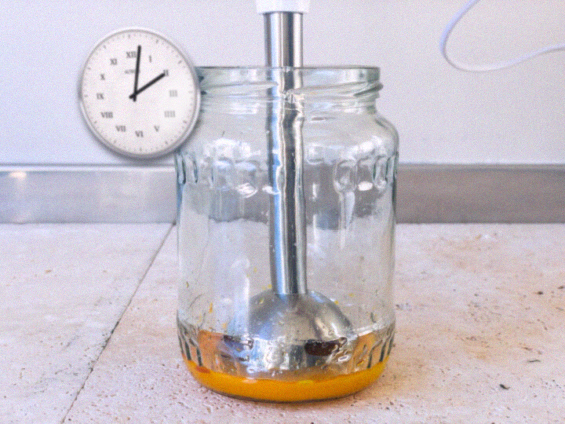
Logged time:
h=2 m=2
